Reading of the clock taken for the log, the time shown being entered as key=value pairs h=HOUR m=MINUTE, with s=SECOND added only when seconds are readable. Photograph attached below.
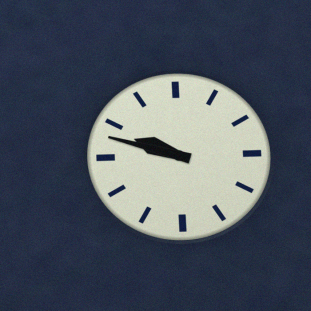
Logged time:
h=9 m=48
